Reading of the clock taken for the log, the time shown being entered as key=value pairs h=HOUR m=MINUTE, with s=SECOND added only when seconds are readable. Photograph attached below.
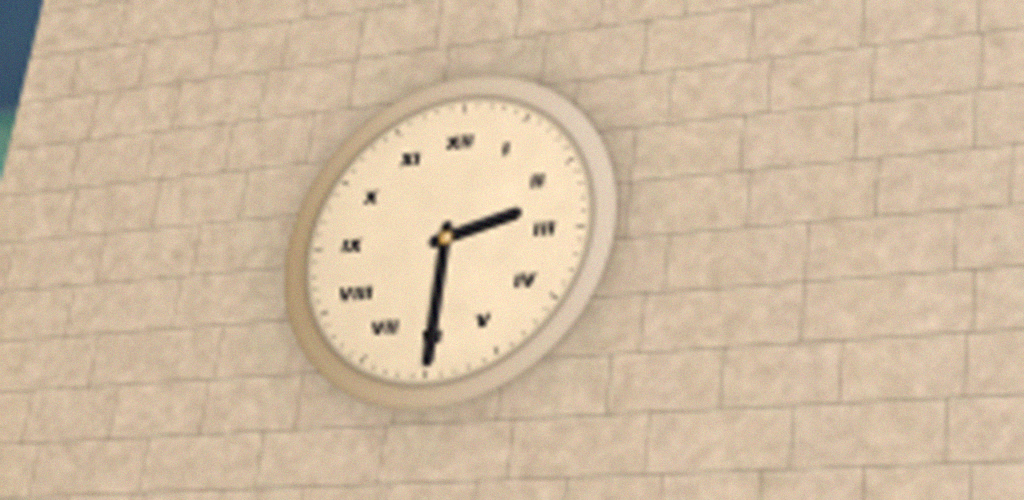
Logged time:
h=2 m=30
